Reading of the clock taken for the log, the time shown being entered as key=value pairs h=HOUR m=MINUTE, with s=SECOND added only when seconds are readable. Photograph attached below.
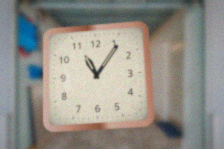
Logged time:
h=11 m=6
